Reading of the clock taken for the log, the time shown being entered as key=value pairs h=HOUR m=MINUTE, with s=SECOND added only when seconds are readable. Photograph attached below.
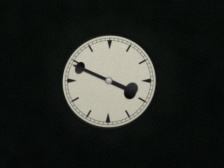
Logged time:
h=3 m=49
